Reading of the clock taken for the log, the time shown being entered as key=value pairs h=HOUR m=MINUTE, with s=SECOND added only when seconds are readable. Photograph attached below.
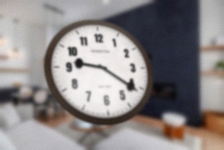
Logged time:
h=9 m=21
